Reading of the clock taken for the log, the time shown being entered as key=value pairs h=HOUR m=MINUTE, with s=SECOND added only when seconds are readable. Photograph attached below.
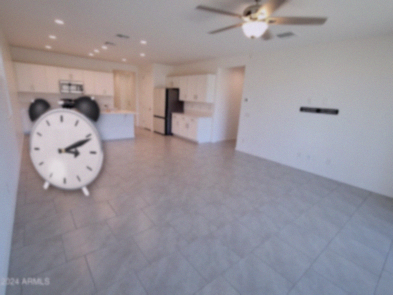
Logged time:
h=3 m=11
